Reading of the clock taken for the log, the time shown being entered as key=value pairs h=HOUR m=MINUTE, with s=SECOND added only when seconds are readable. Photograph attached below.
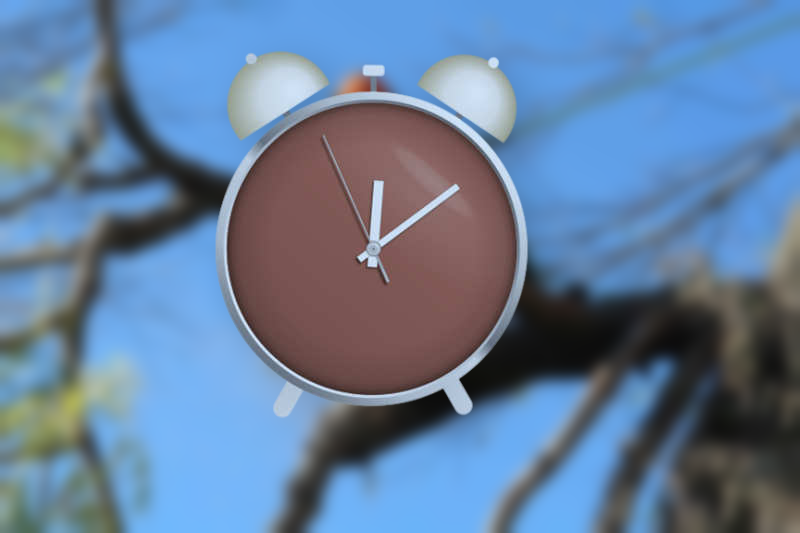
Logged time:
h=12 m=8 s=56
